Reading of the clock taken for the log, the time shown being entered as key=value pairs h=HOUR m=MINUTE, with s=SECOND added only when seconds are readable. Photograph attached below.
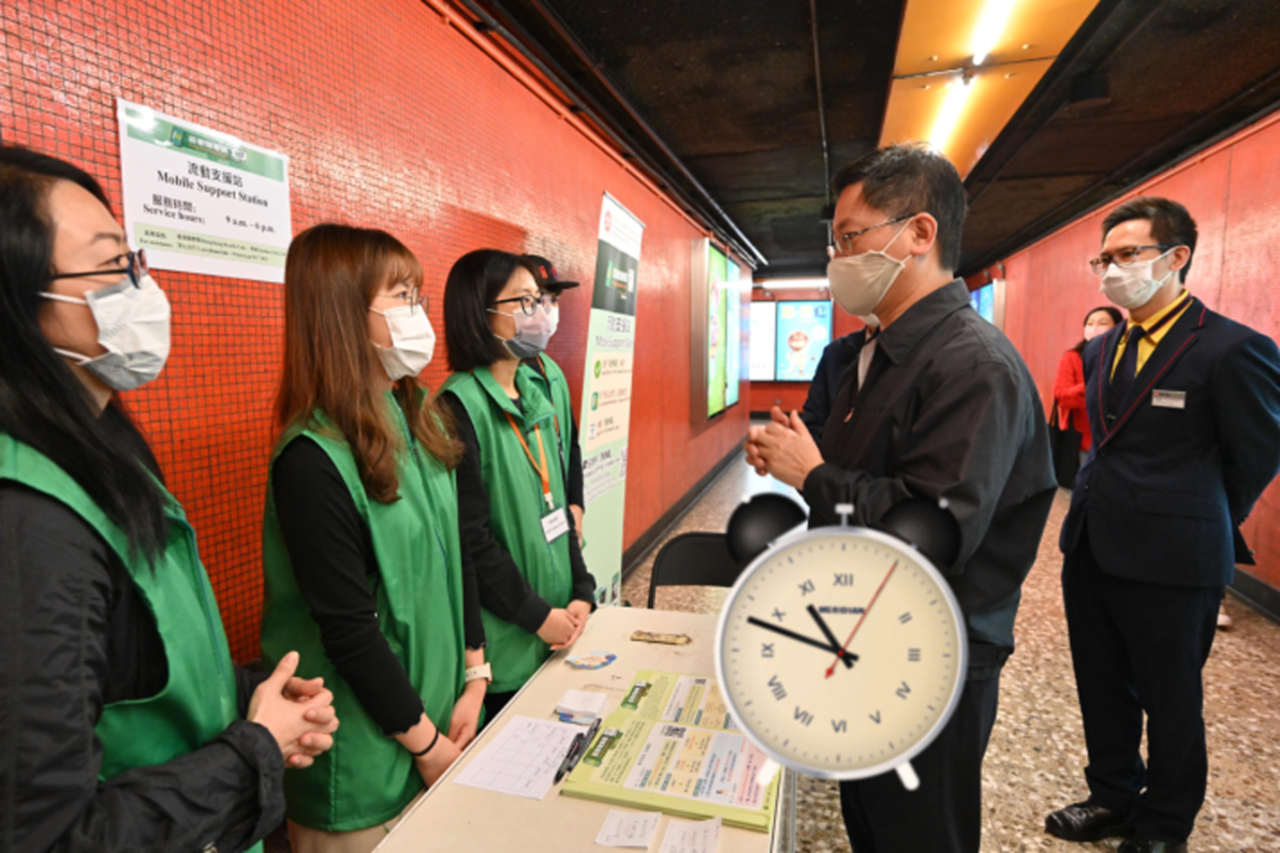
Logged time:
h=10 m=48 s=5
